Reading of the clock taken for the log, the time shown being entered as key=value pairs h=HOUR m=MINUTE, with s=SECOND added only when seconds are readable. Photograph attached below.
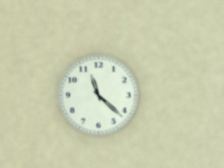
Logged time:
h=11 m=22
